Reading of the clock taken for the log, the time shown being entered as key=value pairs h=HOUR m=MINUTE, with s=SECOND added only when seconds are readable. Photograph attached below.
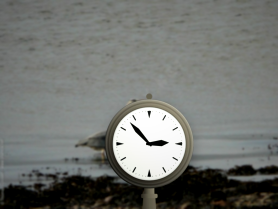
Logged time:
h=2 m=53
